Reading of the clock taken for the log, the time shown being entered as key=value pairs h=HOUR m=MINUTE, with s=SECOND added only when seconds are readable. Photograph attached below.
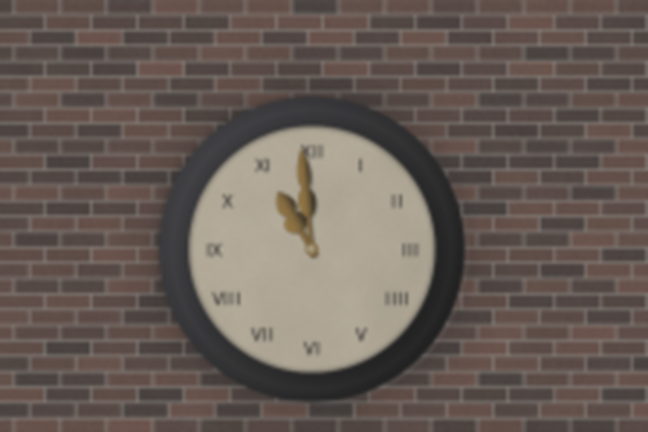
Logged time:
h=10 m=59
